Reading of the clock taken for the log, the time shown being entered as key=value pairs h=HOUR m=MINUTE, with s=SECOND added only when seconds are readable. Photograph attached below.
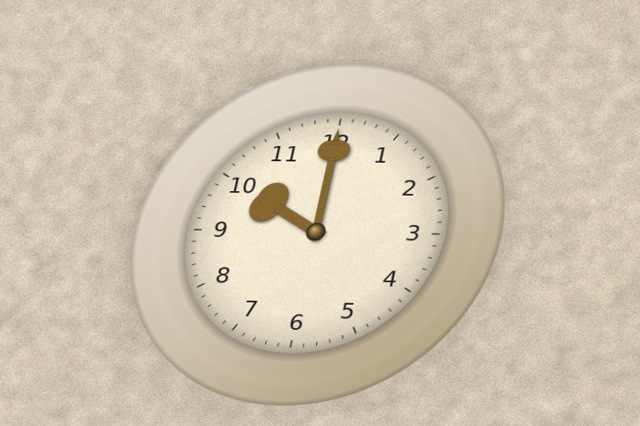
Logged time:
h=10 m=0
